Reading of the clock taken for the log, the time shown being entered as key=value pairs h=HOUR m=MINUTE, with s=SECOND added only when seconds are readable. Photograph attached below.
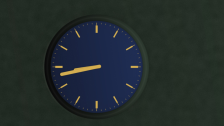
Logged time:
h=8 m=43
